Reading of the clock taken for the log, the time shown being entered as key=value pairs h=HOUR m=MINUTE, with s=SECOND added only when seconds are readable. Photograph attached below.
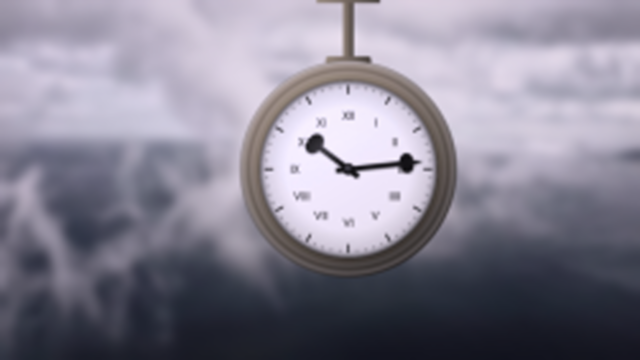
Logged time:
h=10 m=14
